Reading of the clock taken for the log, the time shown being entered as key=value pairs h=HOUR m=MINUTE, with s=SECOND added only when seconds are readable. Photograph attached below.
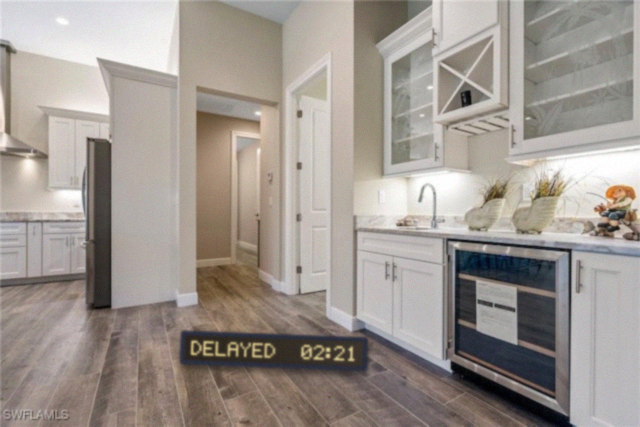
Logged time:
h=2 m=21
